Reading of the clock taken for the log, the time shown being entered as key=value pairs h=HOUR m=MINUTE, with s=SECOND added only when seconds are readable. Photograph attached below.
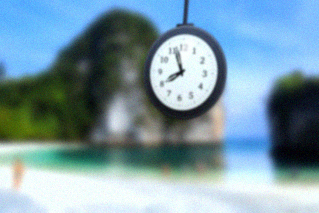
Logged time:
h=7 m=57
